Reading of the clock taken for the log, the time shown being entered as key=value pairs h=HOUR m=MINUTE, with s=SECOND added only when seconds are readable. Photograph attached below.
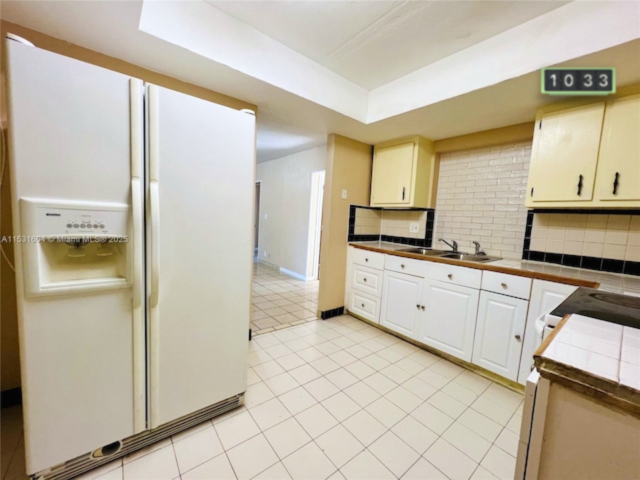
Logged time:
h=10 m=33
